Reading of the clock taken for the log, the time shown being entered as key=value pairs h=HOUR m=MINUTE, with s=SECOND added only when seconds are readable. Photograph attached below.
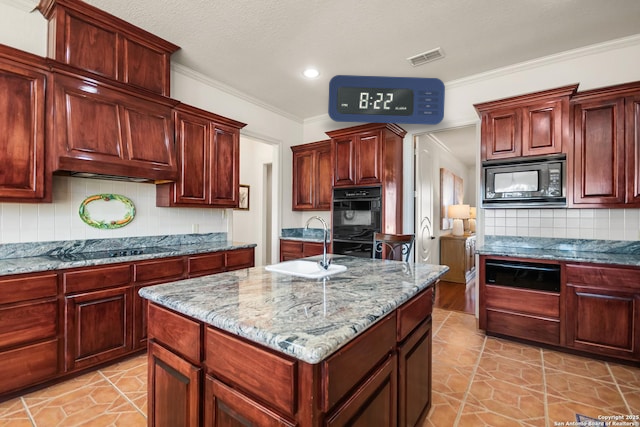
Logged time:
h=8 m=22
